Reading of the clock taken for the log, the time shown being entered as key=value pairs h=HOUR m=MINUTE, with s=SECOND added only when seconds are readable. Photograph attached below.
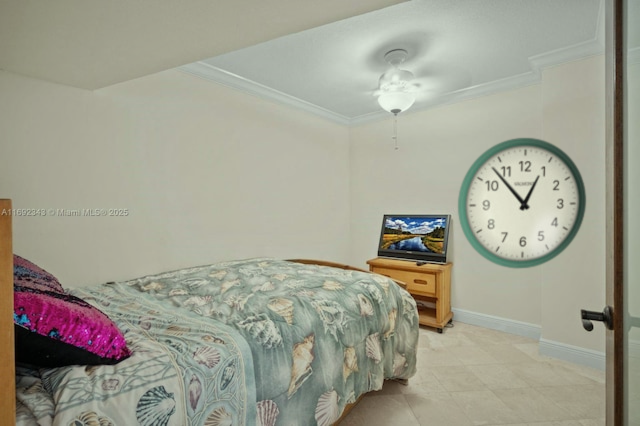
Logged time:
h=12 m=53
